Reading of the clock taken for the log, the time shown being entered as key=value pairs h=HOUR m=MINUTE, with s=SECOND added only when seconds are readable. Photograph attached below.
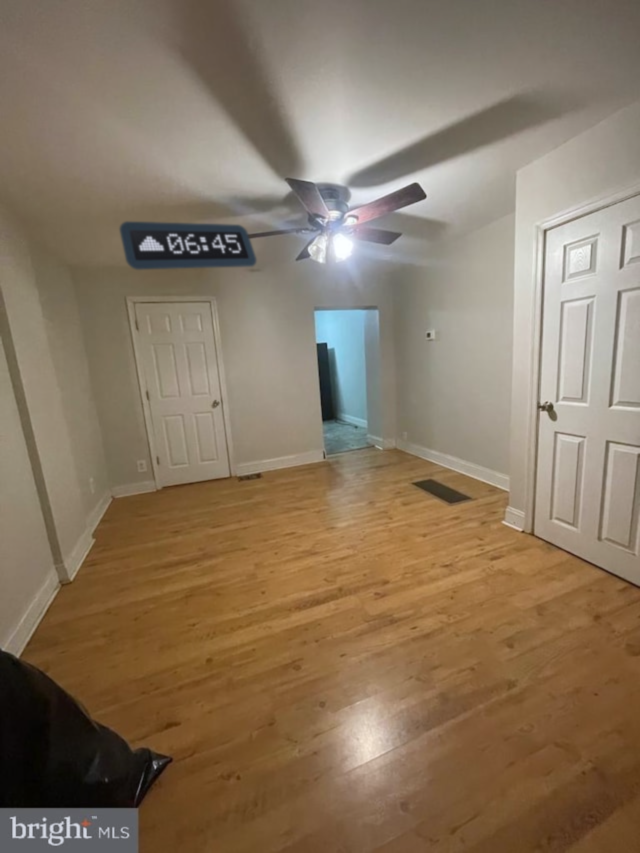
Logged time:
h=6 m=45
